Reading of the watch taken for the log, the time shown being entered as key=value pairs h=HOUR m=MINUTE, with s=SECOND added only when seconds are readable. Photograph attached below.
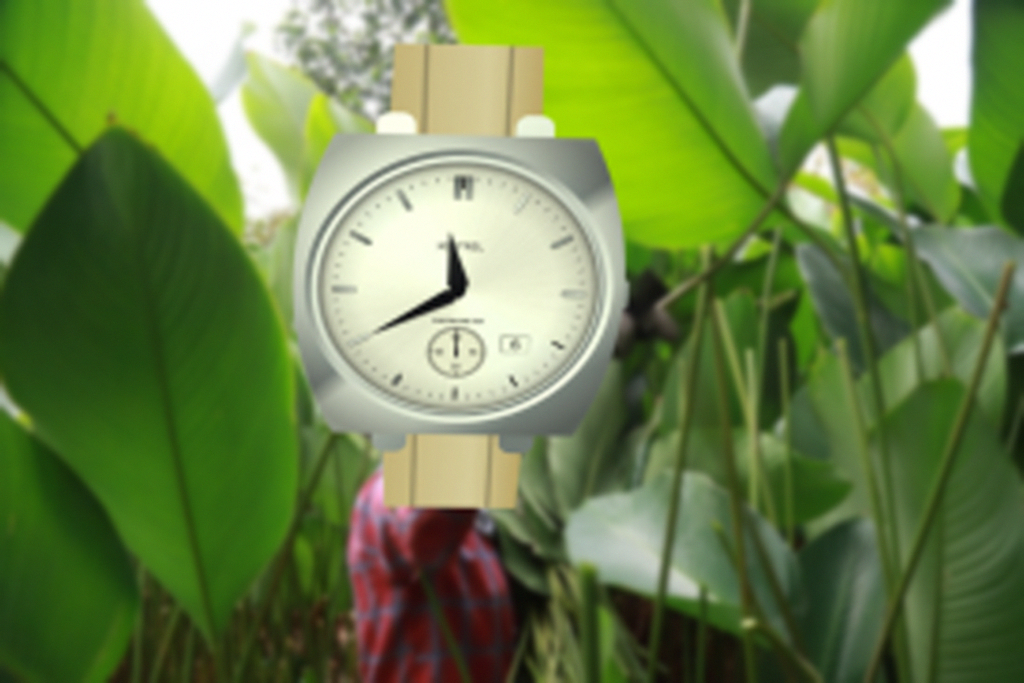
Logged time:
h=11 m=40
